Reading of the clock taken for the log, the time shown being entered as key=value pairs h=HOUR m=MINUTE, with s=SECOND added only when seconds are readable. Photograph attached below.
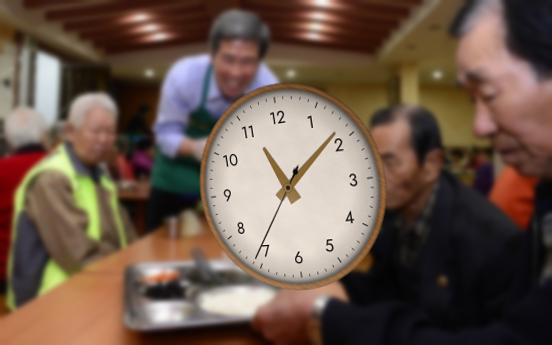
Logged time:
h=11 m=8 s=36
